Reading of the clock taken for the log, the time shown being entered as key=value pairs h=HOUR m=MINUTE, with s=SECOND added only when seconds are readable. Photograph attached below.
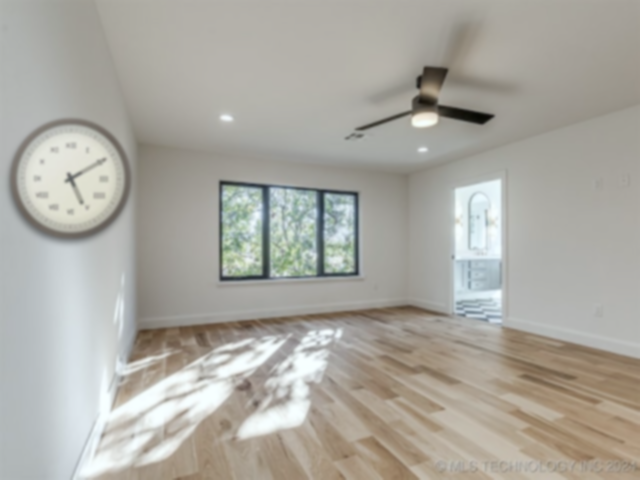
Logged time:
h=5 m=10
